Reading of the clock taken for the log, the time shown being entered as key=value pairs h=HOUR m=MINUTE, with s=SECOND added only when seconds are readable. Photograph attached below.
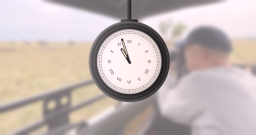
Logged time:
h=10 m=57
